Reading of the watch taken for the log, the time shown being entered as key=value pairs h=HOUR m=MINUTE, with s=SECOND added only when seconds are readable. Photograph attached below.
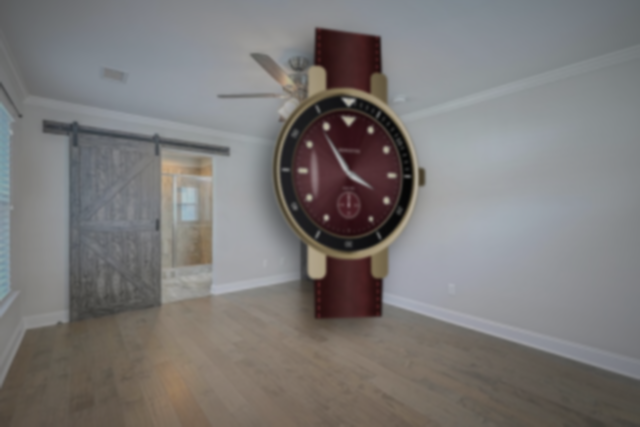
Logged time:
h=3 m=54
